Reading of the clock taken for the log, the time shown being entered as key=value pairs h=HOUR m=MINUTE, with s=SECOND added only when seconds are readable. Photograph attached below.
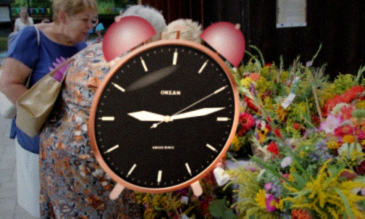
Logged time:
h=9 m=13 s=10
